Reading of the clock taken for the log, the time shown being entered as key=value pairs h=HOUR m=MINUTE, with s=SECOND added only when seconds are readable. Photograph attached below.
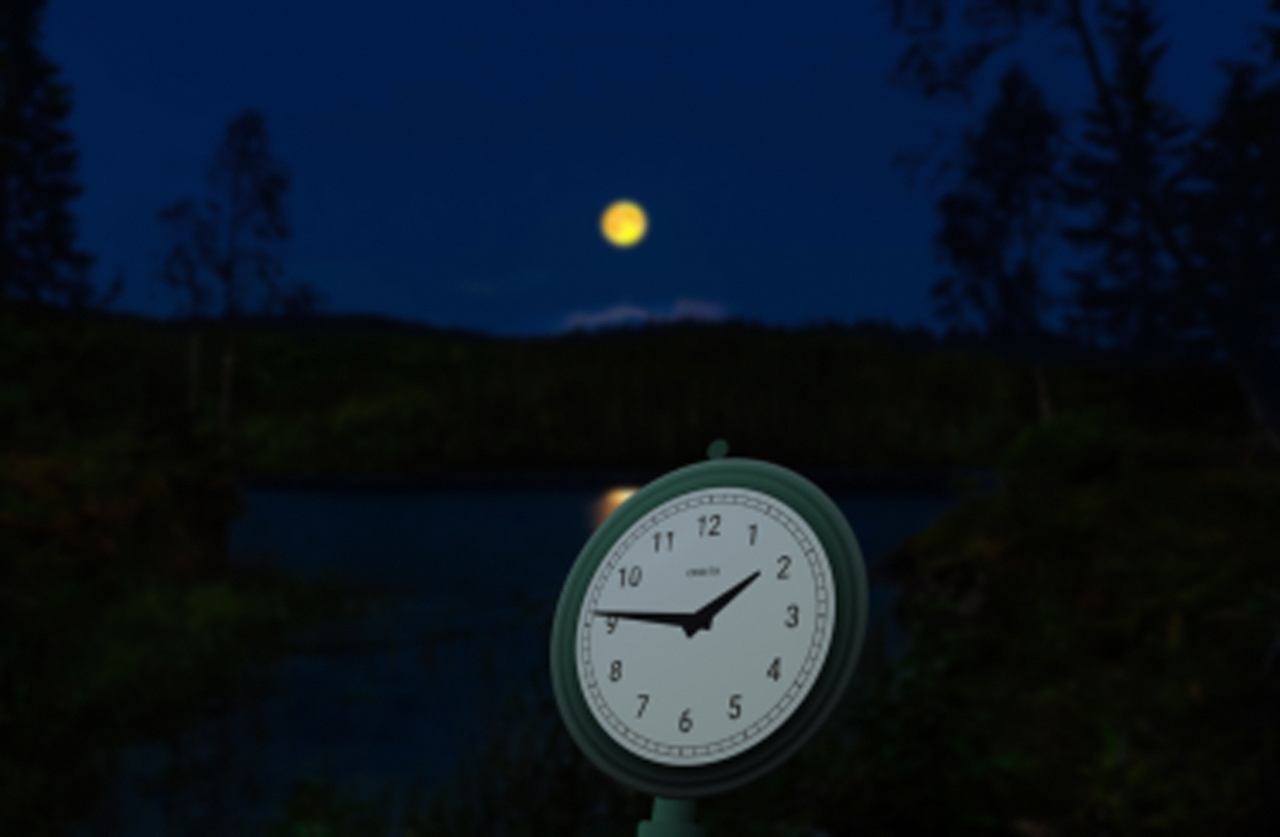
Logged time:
h=1 m=46
